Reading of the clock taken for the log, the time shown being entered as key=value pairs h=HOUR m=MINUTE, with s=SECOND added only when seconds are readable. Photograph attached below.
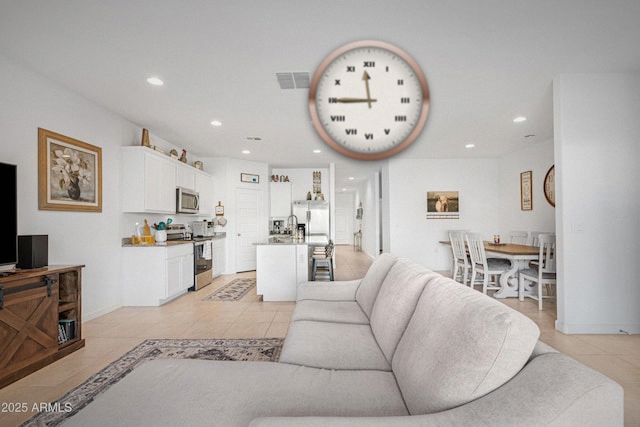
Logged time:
h=11 m=45
